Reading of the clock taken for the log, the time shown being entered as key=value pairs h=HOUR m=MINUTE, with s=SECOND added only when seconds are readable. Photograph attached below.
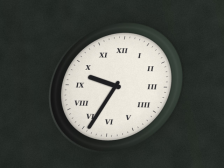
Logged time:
h=9 m=34
